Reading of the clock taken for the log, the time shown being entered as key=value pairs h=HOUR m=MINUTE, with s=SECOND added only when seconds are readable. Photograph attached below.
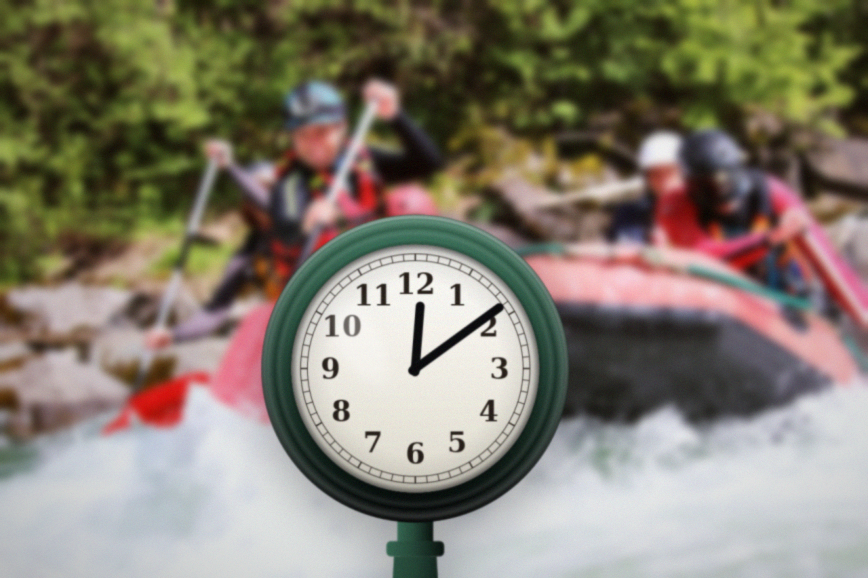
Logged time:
h=12 m=9
